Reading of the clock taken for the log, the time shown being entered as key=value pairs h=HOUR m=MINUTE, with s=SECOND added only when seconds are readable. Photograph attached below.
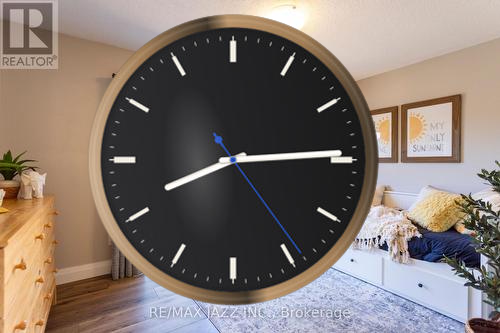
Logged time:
h=8 m=14 s=24
